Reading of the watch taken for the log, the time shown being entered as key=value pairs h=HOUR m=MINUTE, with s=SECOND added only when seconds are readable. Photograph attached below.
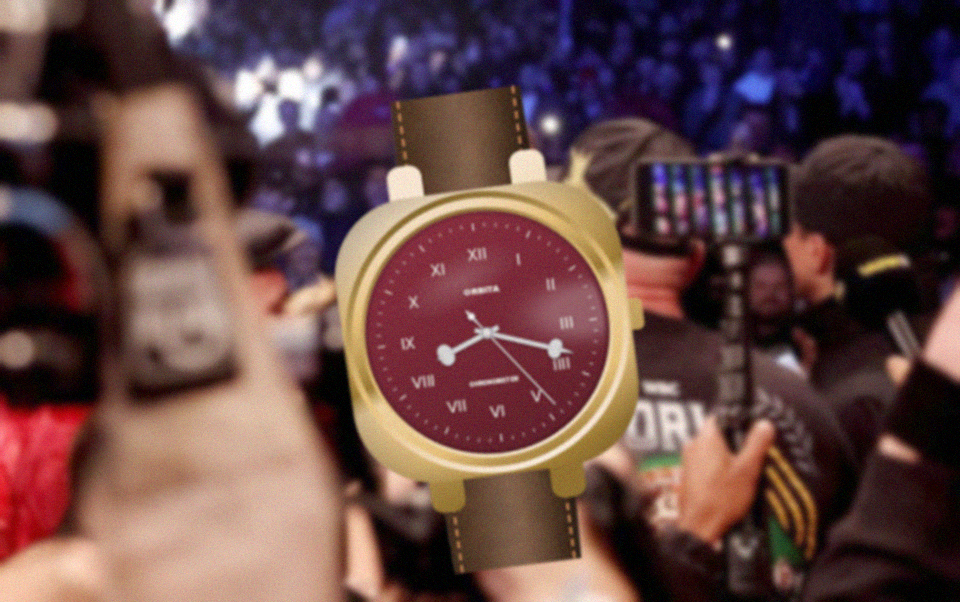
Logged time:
h=8 m=18 s=24
